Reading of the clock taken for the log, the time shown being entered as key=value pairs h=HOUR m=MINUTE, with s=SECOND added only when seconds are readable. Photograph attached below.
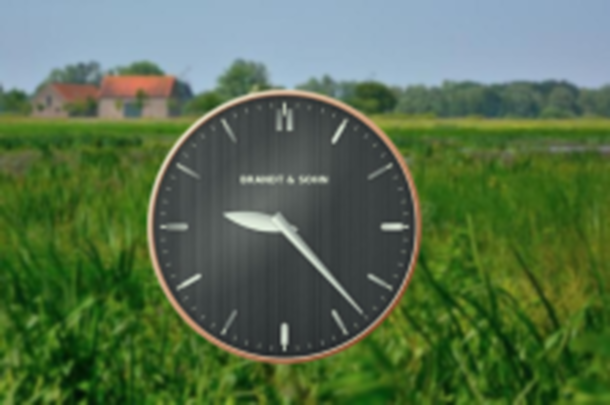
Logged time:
h=9 m=23
